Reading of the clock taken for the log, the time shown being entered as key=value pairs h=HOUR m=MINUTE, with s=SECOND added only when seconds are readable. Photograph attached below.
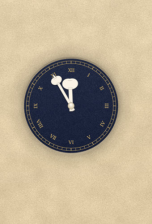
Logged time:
h=11 m=55
